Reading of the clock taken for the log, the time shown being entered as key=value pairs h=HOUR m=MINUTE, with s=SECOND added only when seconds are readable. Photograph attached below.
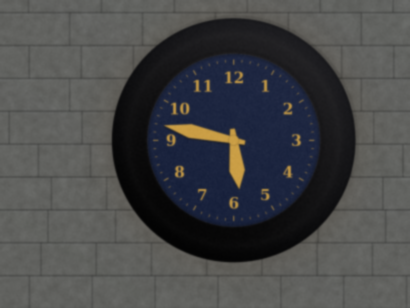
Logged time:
h=5 m=47
